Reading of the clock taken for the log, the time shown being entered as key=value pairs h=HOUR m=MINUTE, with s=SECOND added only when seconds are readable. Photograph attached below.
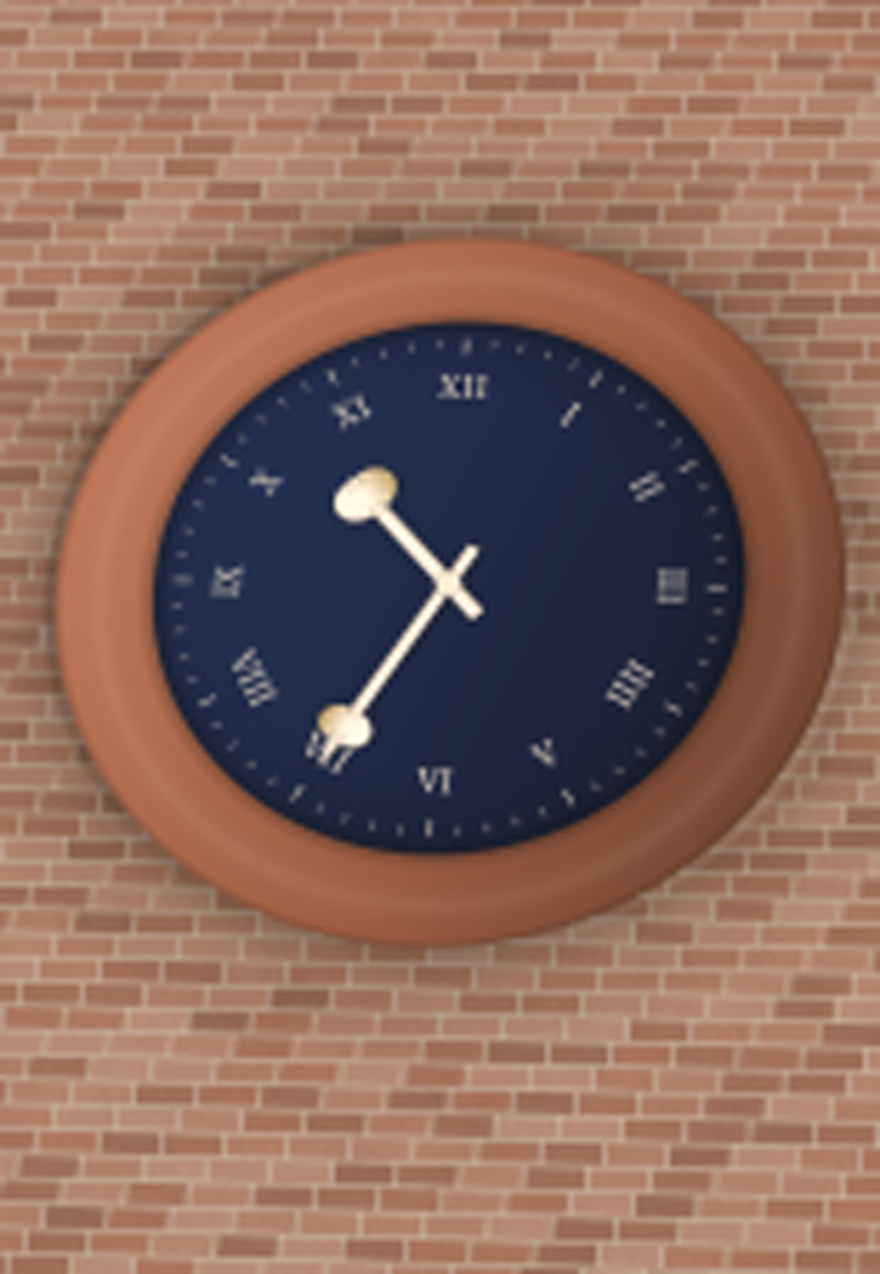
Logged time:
h=10 m=35
